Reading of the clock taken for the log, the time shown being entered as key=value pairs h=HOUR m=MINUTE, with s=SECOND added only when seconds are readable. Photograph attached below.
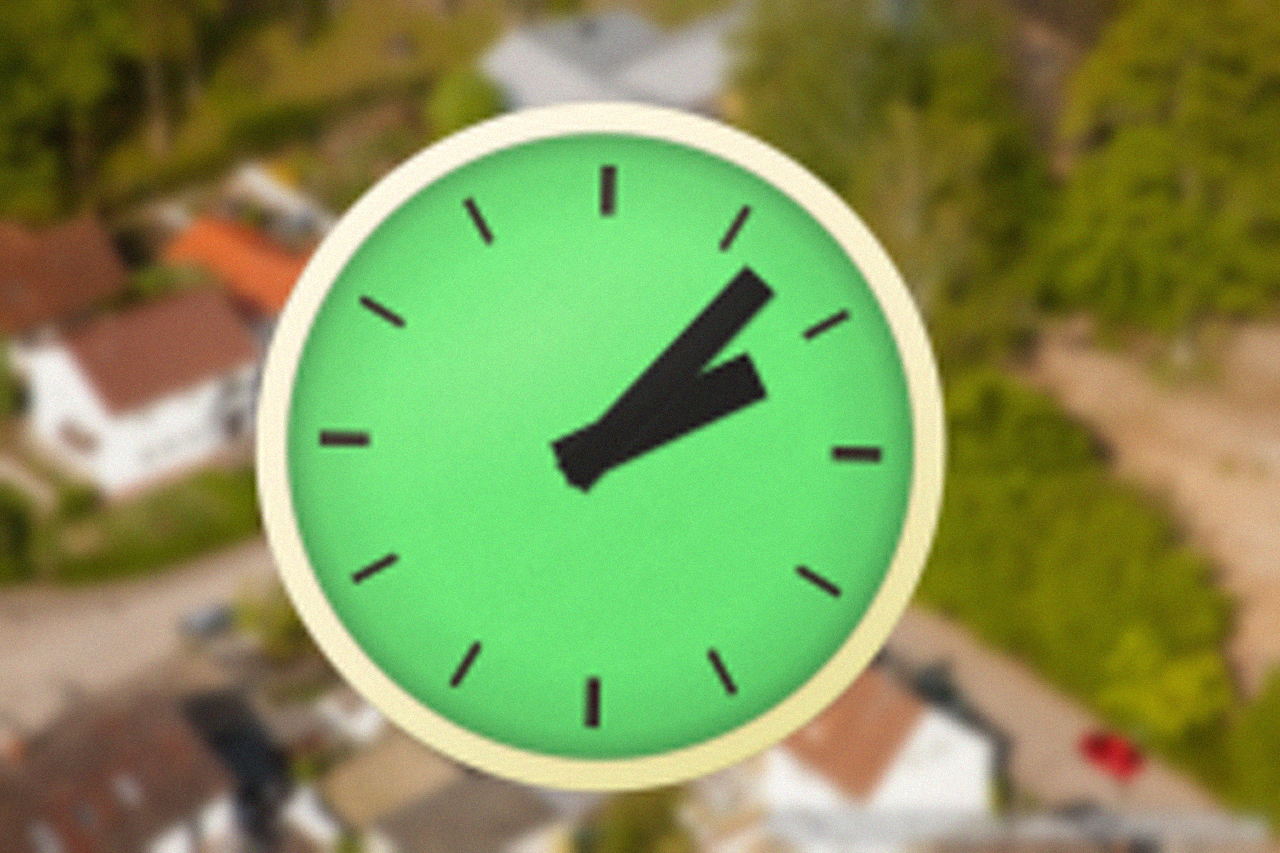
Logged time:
h=2 m=7
